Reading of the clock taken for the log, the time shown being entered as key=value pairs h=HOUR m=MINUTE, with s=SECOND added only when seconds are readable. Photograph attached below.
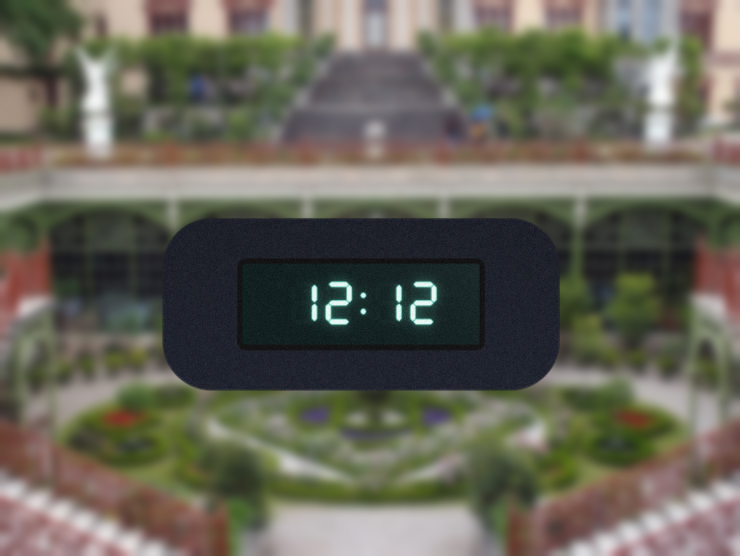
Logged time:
h=12 m=12
